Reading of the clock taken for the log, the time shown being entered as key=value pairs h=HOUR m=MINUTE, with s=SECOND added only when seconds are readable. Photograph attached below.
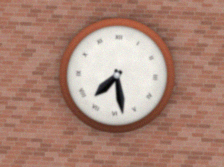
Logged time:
h=7 m=28
